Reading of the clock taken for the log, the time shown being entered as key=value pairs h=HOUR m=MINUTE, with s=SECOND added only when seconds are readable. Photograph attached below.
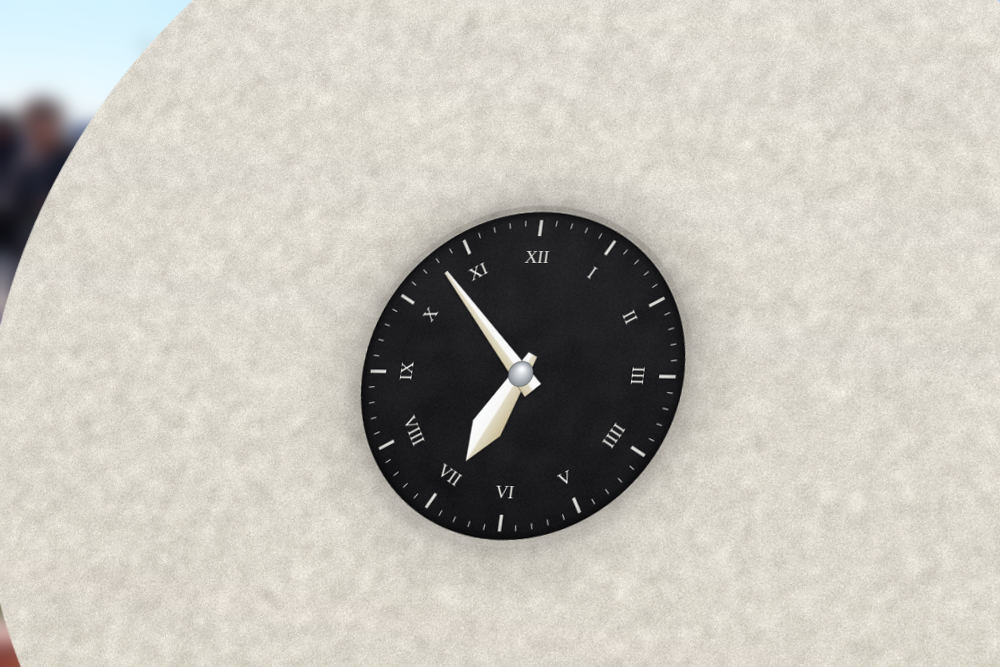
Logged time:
h=6 m=53
